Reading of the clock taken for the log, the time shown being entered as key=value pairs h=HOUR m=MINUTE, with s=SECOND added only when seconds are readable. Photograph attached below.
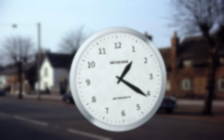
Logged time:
h=1 m=21
